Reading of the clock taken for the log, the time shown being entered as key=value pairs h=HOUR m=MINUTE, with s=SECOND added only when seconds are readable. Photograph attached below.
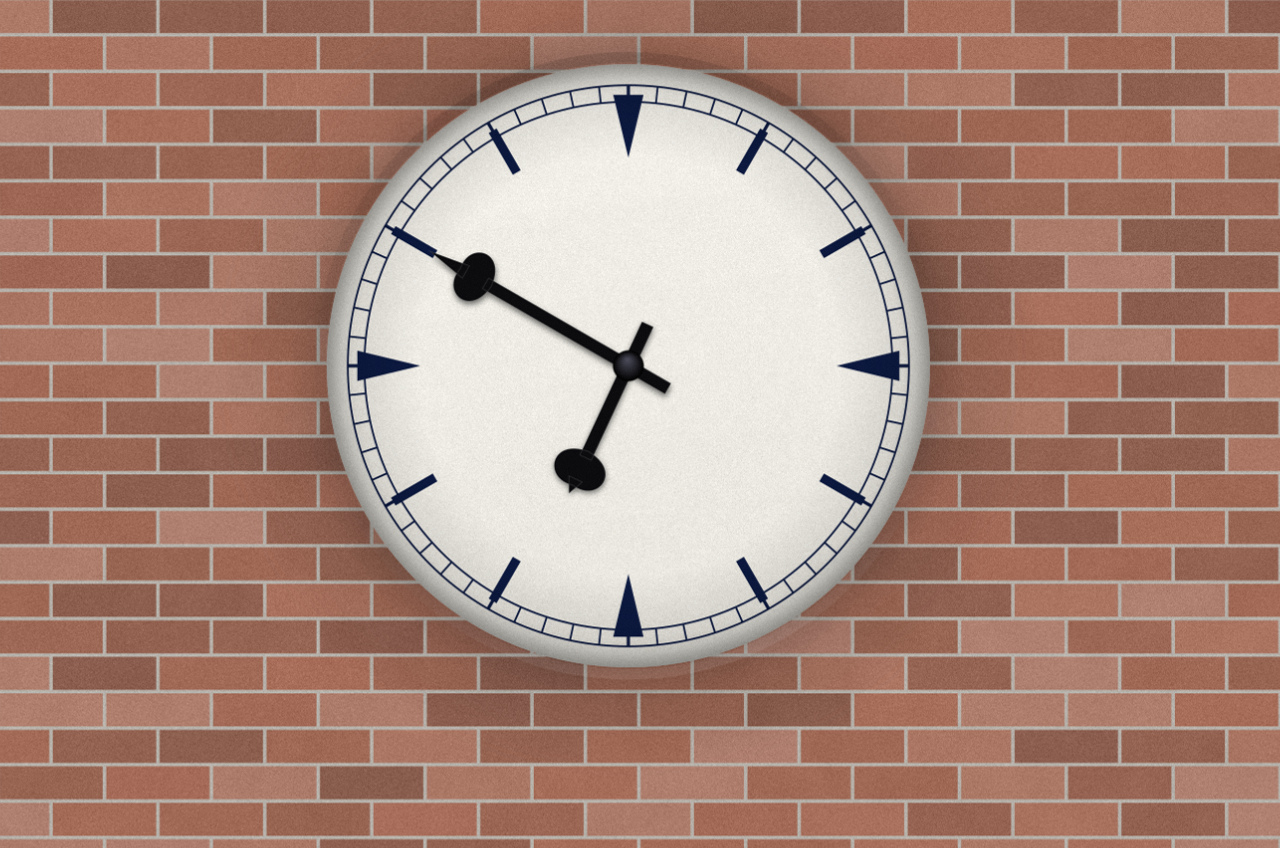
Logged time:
h=6 m=50
